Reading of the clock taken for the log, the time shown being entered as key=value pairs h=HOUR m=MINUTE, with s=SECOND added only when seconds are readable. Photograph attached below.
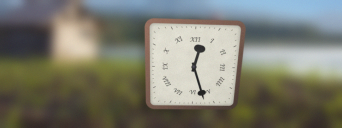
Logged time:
h=12 m=27
